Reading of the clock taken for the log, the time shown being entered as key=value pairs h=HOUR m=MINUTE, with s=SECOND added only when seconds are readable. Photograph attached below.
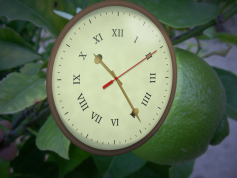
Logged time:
h=10 m=24 s=10
